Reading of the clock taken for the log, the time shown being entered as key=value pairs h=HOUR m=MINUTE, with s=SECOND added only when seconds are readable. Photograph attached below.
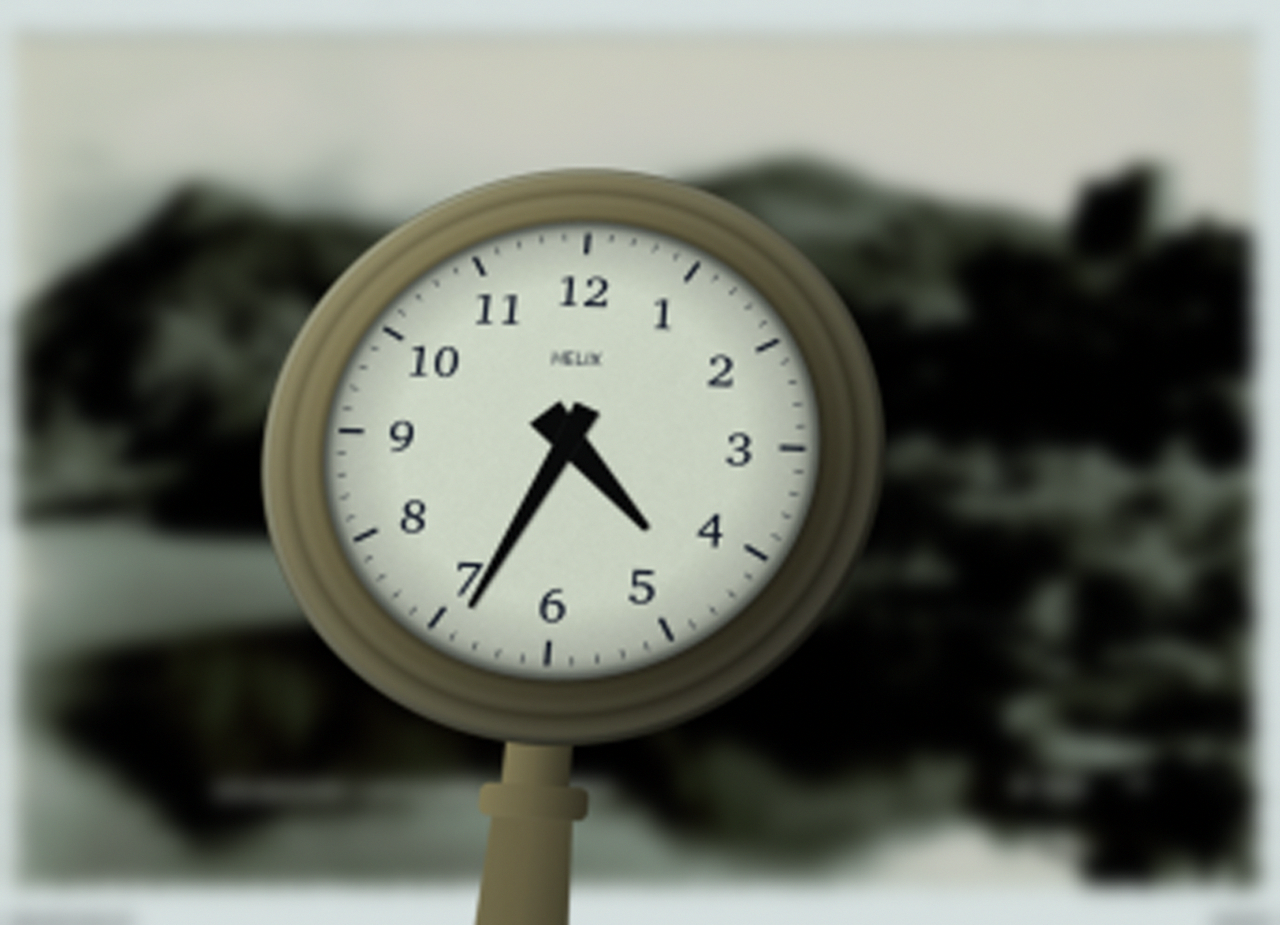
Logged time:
h=4 m=34
